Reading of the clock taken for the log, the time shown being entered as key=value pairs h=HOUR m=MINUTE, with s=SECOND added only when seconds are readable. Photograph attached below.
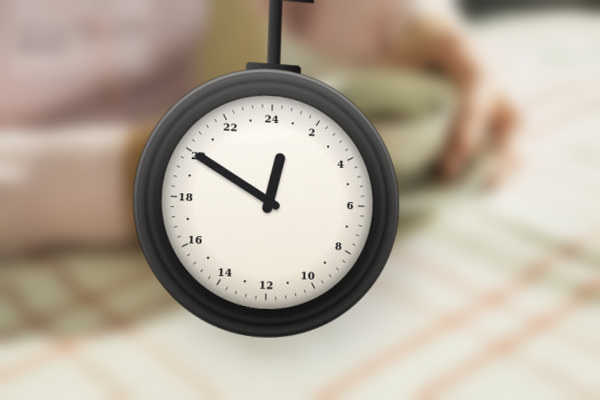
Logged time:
h=0 m=50
